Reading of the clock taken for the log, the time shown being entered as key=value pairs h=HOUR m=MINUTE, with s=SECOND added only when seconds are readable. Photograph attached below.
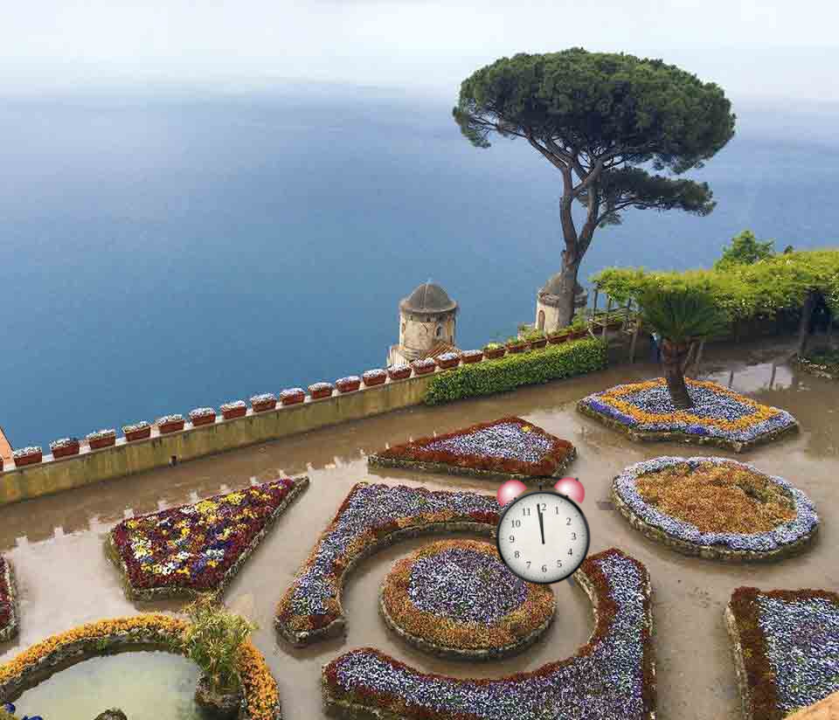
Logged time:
h=11 m=59
